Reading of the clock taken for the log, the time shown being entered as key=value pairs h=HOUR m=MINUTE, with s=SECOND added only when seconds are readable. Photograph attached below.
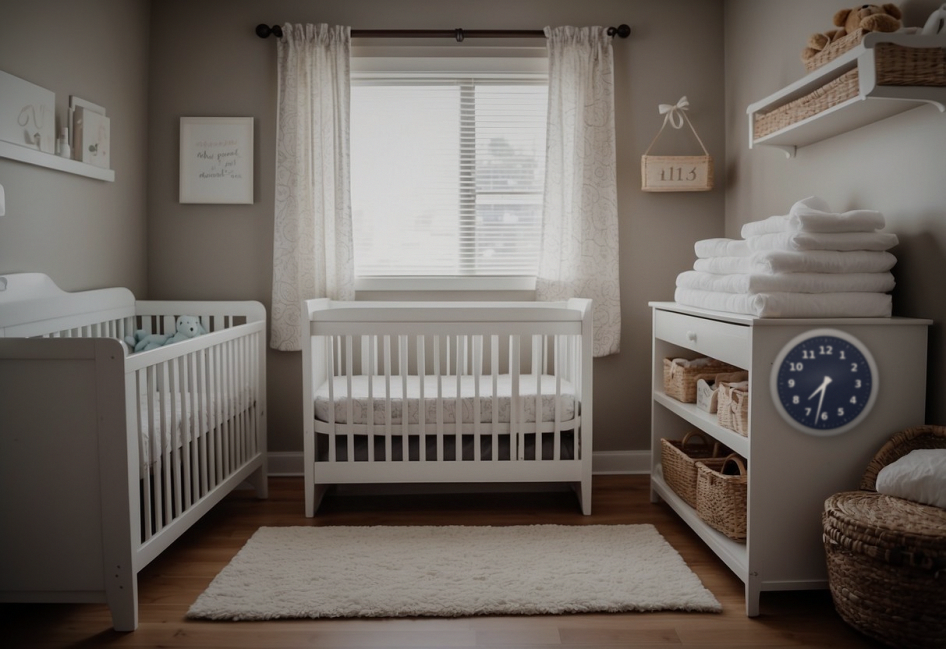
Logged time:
h=7 m=32
